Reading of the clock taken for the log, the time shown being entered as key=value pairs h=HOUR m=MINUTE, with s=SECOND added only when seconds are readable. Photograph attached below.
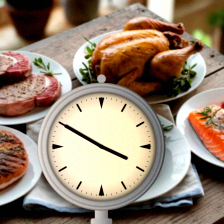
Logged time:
h=3 m=50
